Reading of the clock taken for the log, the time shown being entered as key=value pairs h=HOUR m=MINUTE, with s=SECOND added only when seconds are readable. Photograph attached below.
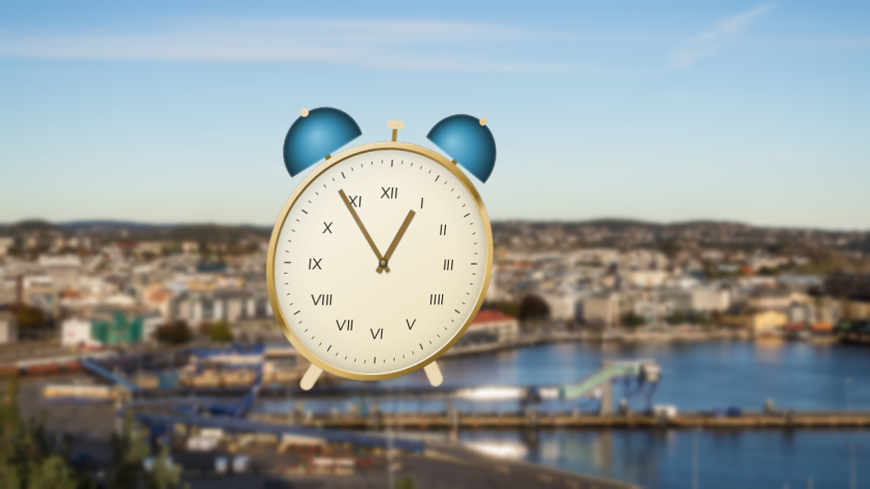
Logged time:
h=12 m=54
